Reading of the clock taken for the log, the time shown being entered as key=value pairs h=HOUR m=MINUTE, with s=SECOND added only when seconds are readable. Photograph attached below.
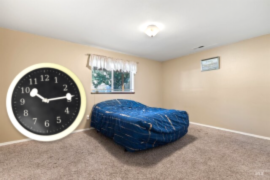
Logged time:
h=10 m=14
